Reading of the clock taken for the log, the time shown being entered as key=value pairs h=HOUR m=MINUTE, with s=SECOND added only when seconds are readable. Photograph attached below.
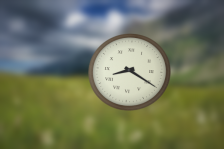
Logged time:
h=8 m=20
